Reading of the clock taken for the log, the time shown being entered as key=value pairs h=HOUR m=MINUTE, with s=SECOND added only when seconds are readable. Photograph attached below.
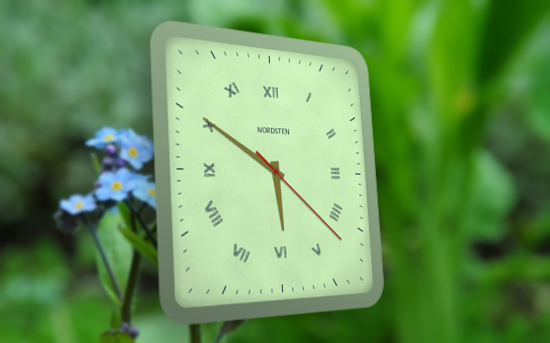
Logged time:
h=5 m=50 s=22
